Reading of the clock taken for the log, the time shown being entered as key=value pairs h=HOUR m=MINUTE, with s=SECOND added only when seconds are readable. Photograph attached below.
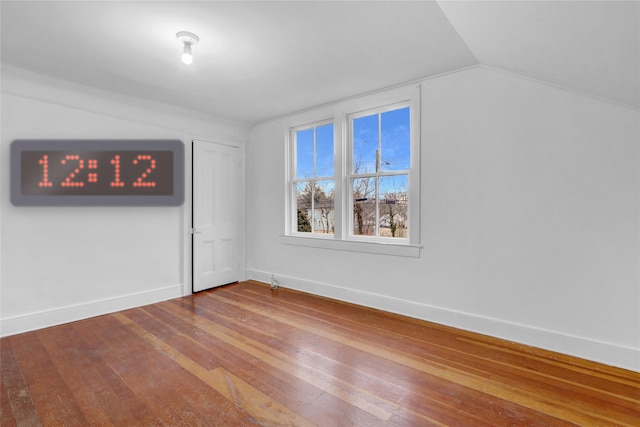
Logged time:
h=12 m=12
